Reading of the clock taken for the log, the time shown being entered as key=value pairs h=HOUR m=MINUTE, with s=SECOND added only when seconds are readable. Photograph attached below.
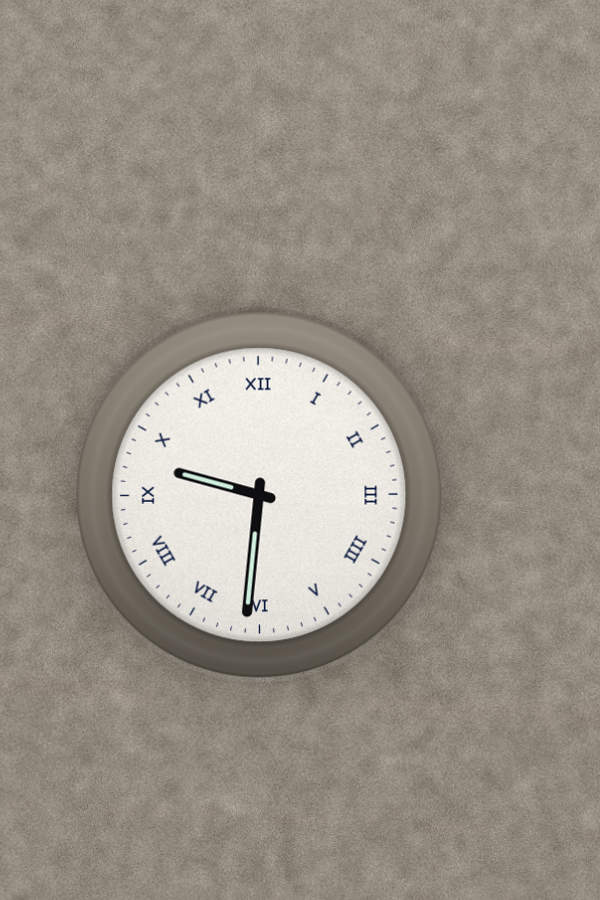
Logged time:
h=9 m=31
